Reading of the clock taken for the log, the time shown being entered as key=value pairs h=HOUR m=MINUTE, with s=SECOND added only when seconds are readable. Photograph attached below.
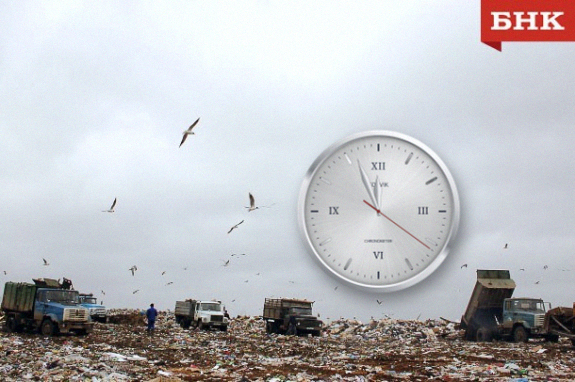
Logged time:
h=11 m=56 s=21
